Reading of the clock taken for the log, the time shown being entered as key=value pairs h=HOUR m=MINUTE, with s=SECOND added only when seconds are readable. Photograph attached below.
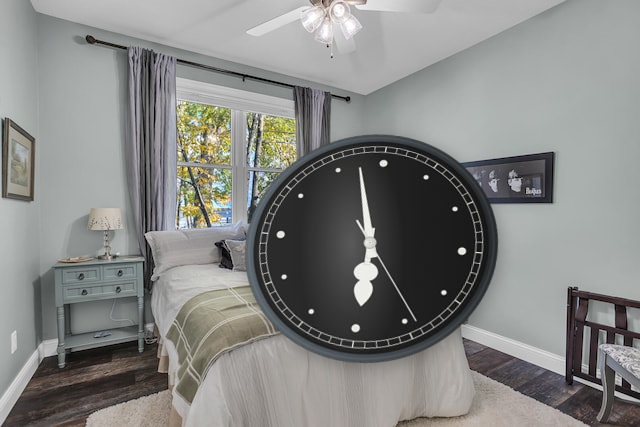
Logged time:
h=5 m=57 s=24
